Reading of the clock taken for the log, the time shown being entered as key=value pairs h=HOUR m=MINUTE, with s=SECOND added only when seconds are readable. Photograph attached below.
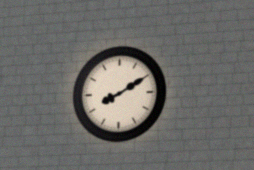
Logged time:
h=8 m=10
